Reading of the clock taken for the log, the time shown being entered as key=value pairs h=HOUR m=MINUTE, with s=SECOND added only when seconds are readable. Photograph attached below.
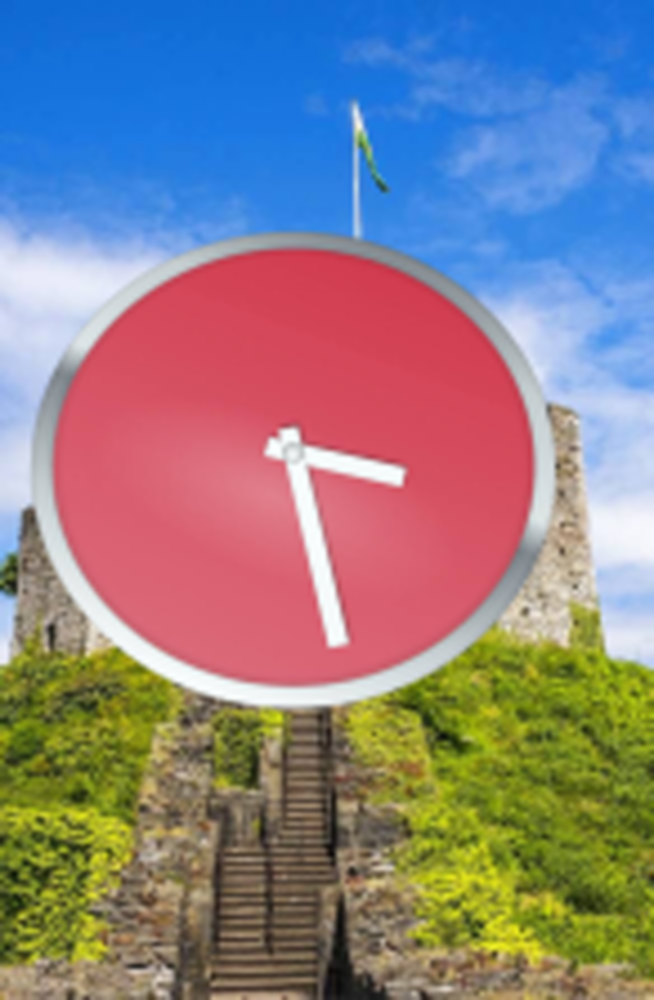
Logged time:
h=3 m=28
